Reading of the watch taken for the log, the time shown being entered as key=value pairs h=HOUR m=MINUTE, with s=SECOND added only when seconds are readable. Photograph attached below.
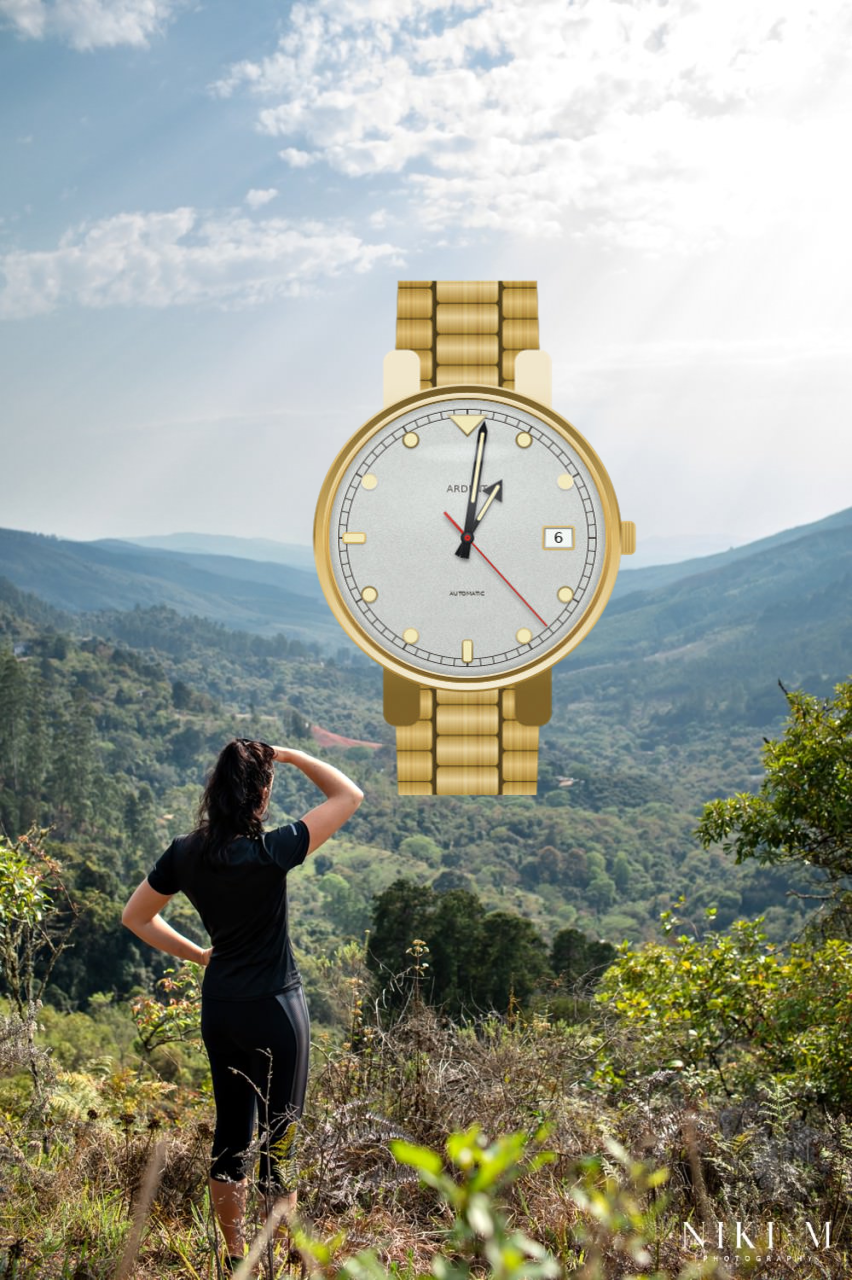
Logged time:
h=1 m=1 s=23
